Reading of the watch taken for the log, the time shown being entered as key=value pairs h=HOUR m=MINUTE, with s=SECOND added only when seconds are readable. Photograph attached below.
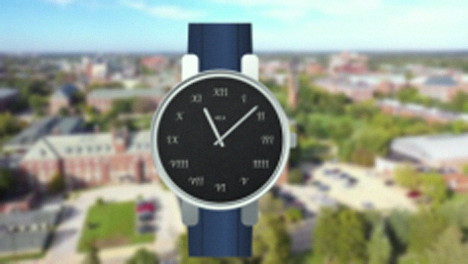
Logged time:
h=11 m=8
